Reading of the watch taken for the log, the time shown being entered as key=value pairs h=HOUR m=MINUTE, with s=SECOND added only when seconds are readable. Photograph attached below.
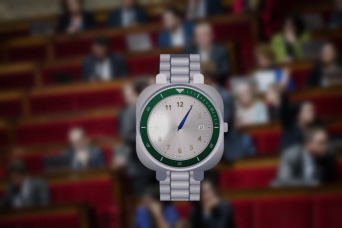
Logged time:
h=1 m=5
